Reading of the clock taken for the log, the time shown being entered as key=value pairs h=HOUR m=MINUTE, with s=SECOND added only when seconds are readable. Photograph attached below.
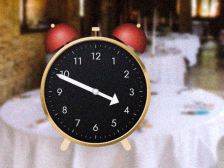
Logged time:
h=3 m=49
